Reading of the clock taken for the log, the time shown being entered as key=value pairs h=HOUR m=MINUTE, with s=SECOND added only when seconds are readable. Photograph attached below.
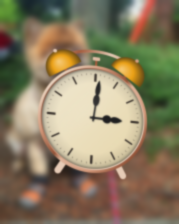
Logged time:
h=3 m=1
